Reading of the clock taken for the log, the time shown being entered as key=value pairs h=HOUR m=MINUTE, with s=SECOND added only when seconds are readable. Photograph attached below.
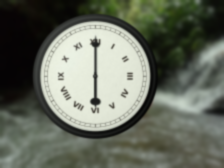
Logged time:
h=6 m=0
